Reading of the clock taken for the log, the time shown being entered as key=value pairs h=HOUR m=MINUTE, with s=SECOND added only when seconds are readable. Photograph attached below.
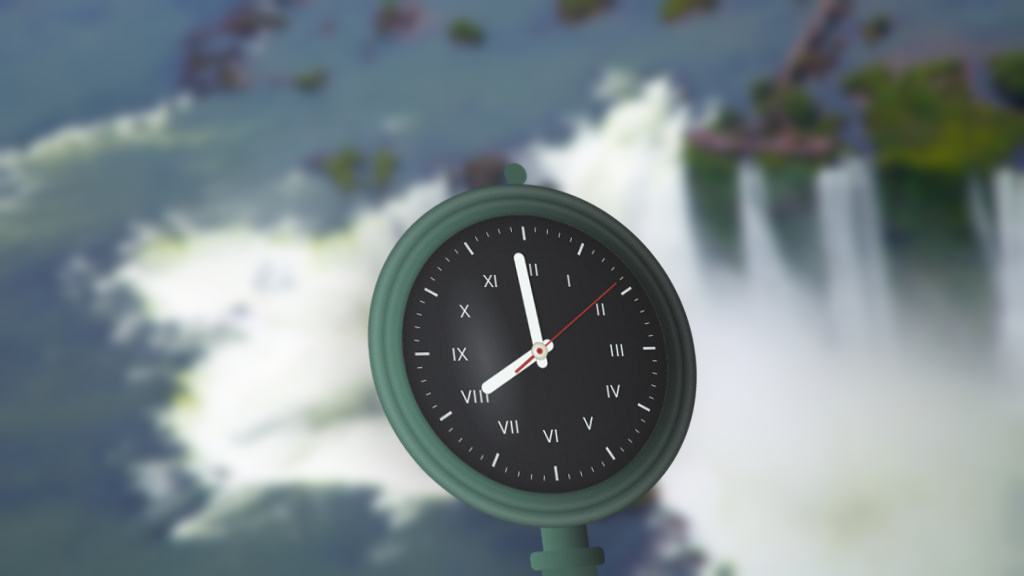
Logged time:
h=7 m=59 s=9
